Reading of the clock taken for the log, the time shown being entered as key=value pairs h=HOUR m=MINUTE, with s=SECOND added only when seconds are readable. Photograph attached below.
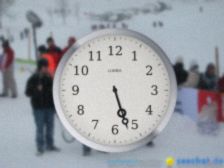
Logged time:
h=5 m=27
